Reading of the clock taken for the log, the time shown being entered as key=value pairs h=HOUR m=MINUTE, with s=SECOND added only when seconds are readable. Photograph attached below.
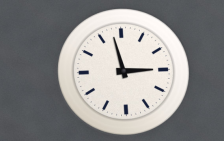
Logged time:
h=2 m=58
